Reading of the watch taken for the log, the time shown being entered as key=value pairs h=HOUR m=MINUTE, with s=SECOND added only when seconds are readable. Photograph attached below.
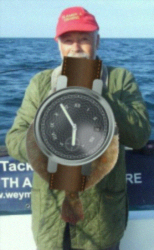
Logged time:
h=5 m=54
